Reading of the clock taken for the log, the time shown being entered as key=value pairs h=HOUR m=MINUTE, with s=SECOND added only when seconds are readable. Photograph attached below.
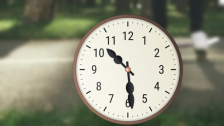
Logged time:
h=10 m=29
